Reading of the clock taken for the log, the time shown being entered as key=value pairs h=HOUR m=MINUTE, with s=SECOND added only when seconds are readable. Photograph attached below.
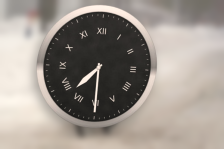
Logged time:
h=7 m=30
